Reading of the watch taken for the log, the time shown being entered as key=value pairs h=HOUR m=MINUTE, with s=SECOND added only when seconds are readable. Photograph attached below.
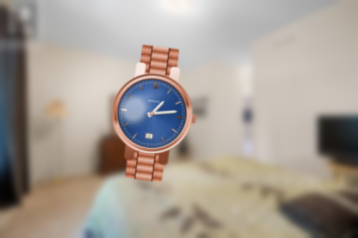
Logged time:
h=1 m=13
